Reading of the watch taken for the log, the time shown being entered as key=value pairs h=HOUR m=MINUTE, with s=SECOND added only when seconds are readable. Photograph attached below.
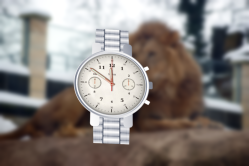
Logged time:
h=11 m=51
